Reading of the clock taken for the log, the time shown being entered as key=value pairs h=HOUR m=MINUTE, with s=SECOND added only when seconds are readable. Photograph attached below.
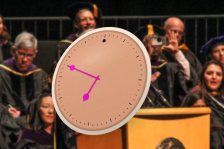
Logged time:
h=6 m=48
